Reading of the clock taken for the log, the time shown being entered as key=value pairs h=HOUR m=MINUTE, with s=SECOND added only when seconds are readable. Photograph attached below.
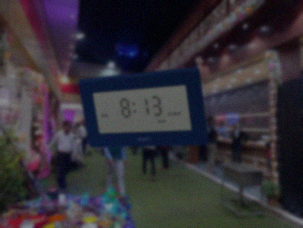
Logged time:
h=8 m=13
